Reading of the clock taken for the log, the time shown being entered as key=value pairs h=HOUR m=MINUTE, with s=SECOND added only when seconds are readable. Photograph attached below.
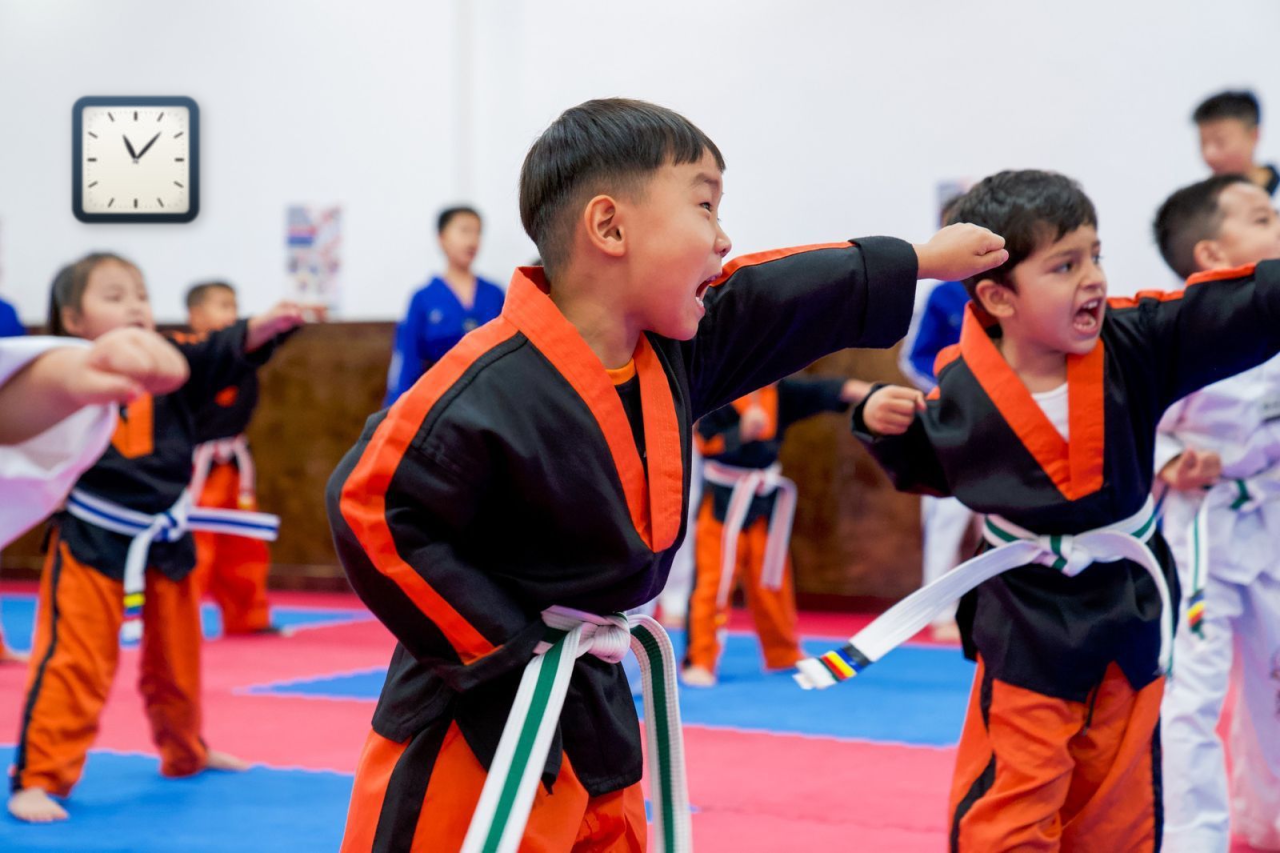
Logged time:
h=11 m=7
